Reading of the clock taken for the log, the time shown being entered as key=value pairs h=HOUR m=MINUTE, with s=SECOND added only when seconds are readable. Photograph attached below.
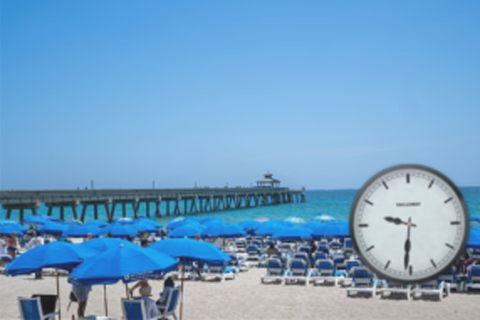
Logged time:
h=9 m=31
